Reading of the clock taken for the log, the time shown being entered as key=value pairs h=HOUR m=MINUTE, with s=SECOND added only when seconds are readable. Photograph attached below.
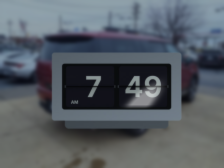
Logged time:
h=7 m=49
